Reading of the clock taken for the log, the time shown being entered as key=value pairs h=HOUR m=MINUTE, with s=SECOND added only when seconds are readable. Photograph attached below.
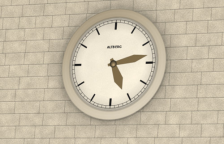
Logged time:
h=5 m=13
